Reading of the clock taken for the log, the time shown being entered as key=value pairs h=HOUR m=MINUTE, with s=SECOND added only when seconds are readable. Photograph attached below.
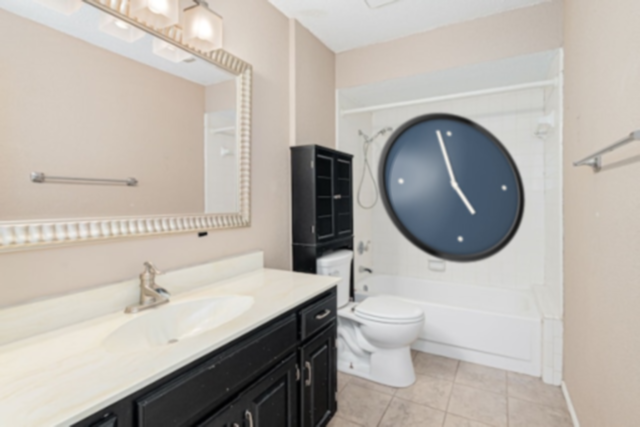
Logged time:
h=4 m=58
